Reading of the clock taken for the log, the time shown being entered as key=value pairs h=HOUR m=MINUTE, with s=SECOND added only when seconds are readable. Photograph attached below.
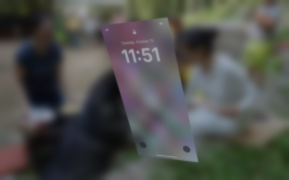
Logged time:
h=11 m=51
